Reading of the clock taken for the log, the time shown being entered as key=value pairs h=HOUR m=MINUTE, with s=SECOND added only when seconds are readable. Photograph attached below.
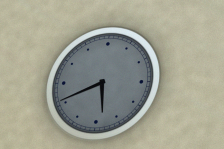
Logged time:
h=5 m=41
